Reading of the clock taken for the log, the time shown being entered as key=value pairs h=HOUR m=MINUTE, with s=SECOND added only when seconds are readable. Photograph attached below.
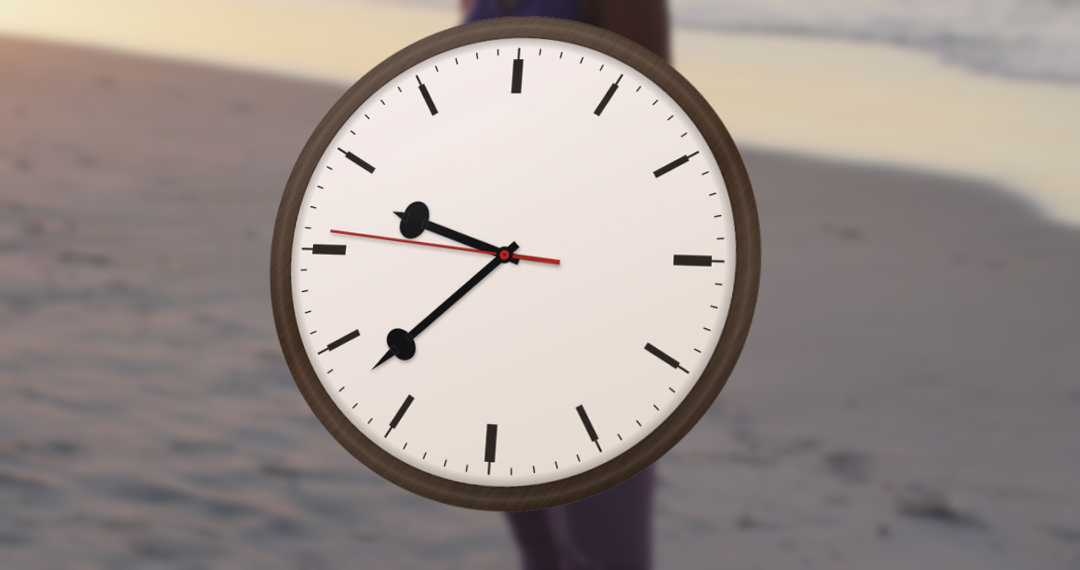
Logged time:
h=9 m=37 s=46
